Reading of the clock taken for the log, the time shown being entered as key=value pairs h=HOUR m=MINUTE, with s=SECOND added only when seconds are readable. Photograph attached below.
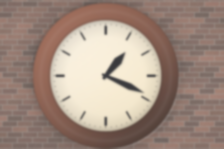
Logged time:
h=1 m=19
